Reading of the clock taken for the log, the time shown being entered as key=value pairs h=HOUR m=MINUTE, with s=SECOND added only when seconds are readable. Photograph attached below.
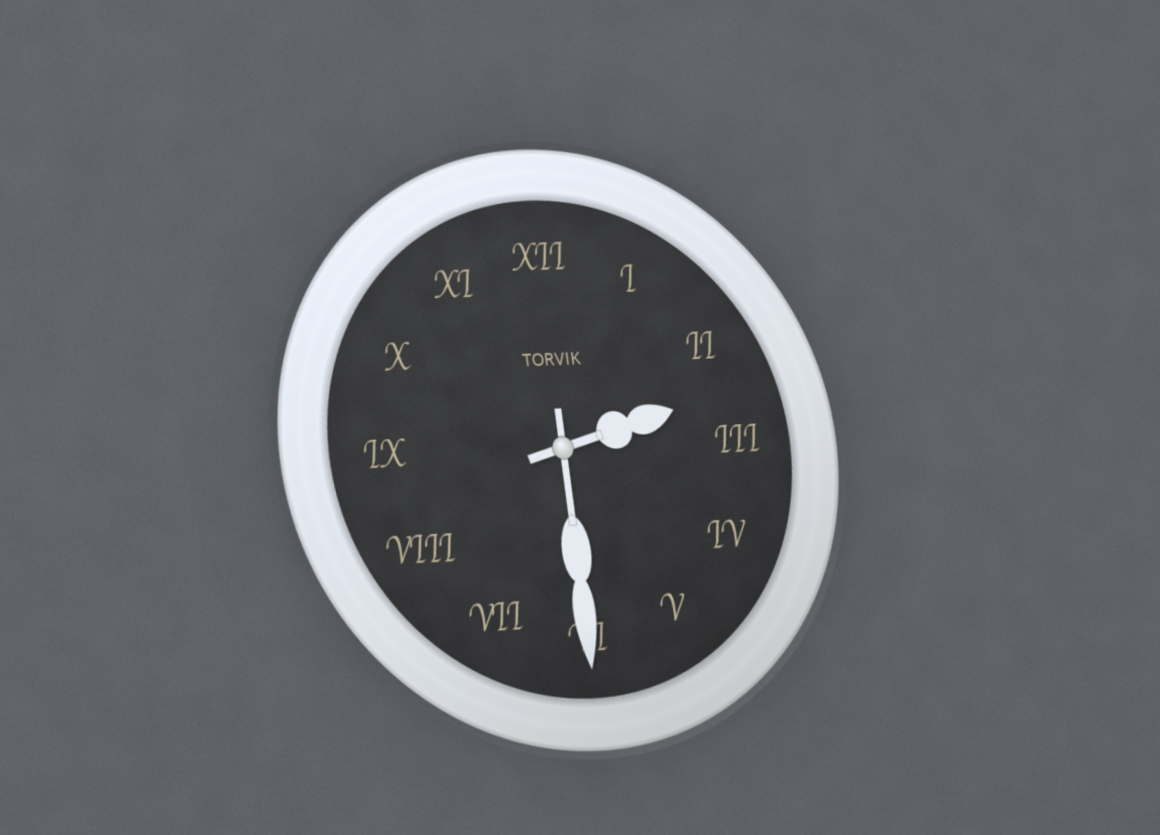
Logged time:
h=2 m=30
